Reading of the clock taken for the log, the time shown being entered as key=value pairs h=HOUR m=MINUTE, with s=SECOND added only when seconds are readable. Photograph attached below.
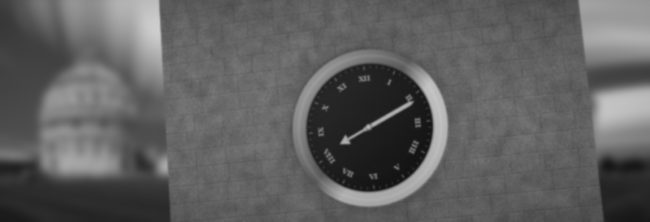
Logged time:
h=8 m=11
